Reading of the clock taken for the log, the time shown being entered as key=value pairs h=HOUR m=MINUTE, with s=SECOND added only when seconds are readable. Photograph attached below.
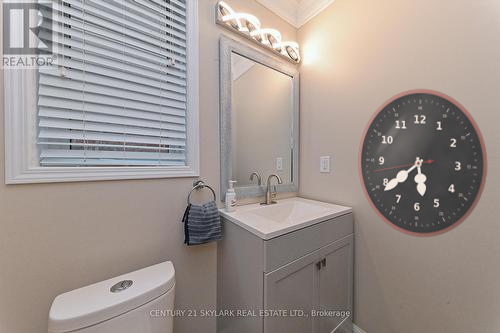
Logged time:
h=5 m=38 s=43
